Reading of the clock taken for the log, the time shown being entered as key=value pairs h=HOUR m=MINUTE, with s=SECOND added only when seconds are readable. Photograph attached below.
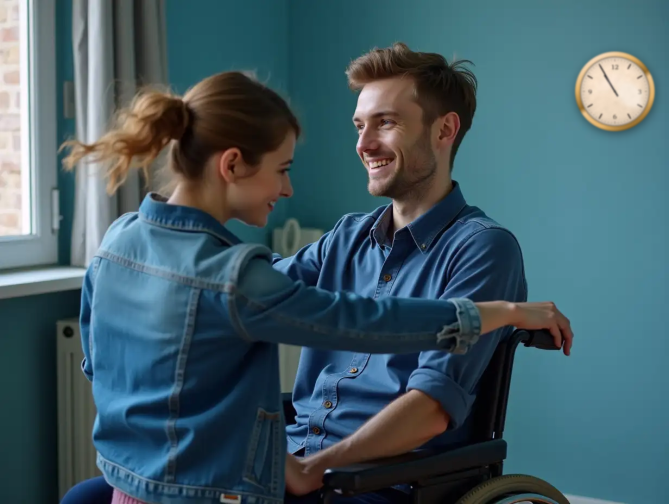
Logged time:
h=10 m=55
